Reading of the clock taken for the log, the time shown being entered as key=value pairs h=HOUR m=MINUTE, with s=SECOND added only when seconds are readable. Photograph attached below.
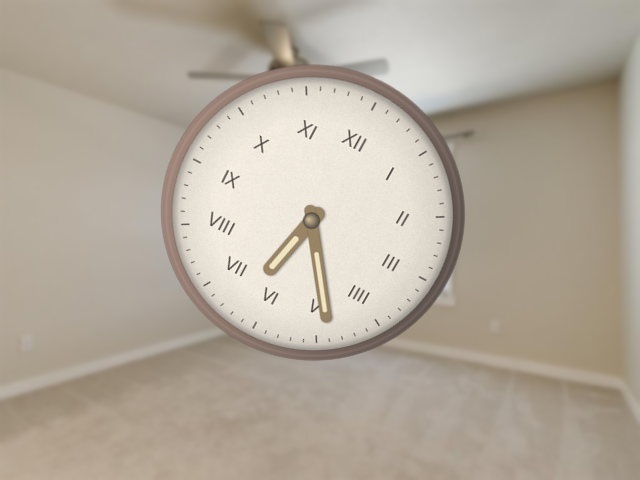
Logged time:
h=6 m=24
